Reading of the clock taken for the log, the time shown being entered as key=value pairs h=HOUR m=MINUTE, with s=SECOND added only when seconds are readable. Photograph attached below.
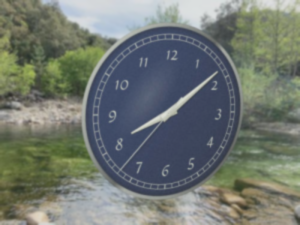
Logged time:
h=8 m=8 s=37
